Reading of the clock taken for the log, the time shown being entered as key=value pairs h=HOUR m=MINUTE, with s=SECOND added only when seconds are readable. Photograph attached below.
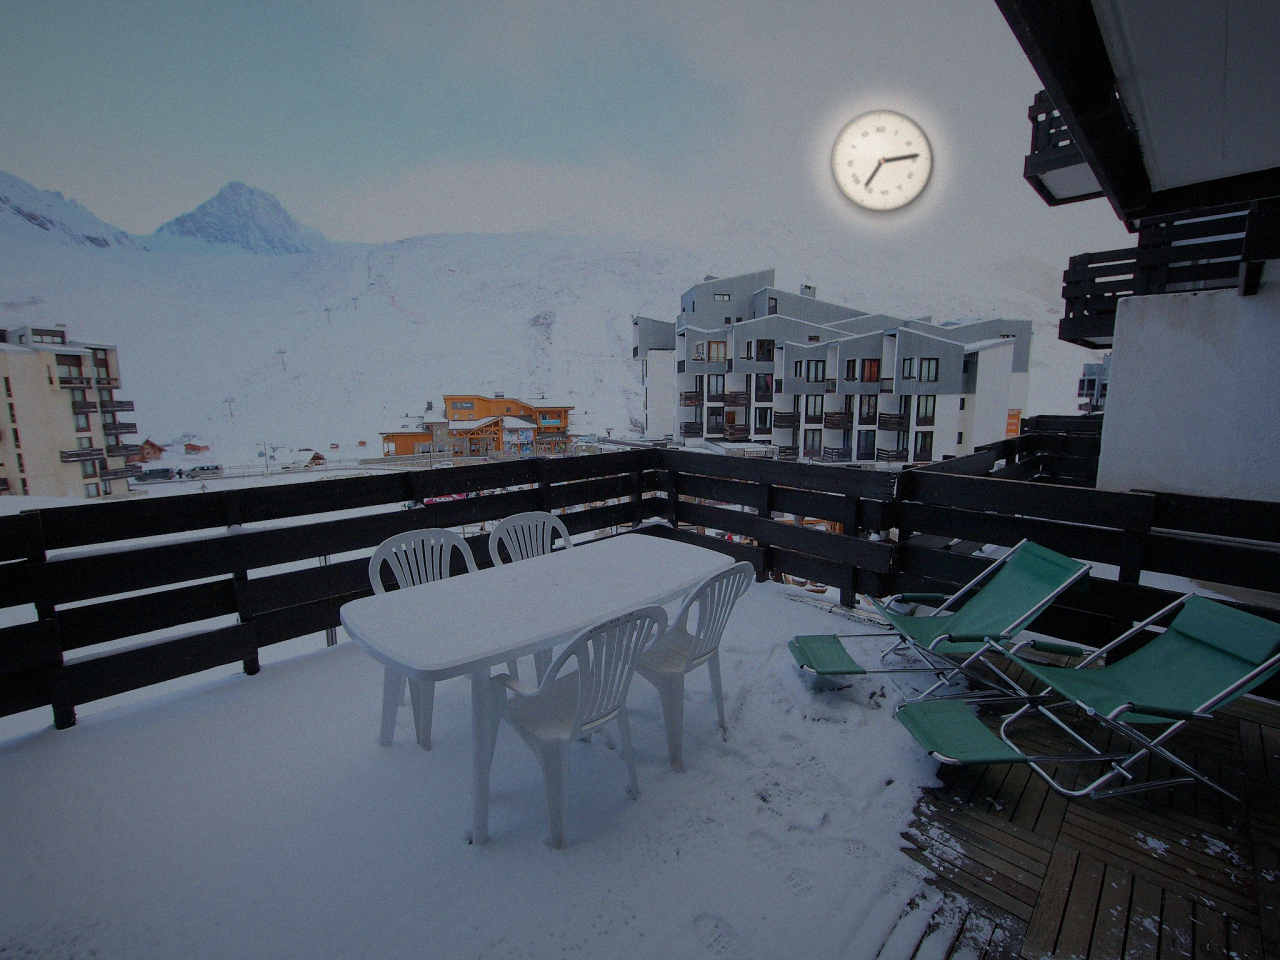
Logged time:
h=7 m=14
